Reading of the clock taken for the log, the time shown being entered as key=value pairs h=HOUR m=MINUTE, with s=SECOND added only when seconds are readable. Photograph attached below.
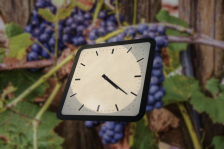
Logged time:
h=4 m=21
